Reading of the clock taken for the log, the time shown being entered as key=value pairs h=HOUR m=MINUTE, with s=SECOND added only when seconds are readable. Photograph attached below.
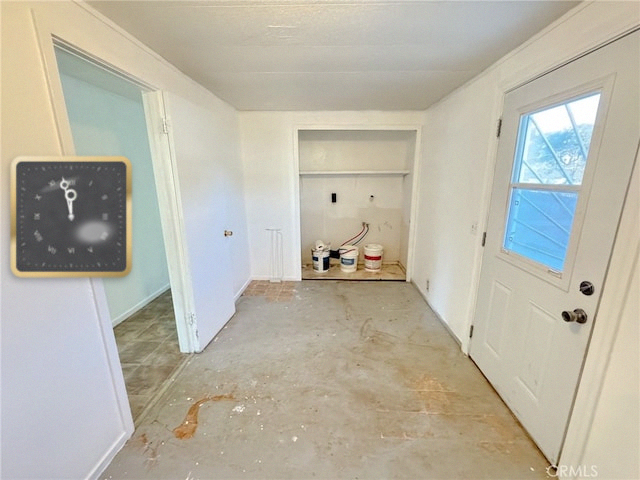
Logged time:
h=11 m=58
